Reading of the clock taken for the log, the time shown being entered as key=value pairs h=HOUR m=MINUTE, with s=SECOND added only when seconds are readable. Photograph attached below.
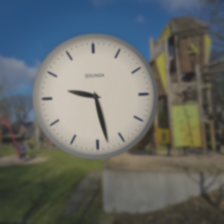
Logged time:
h=9 m=28
